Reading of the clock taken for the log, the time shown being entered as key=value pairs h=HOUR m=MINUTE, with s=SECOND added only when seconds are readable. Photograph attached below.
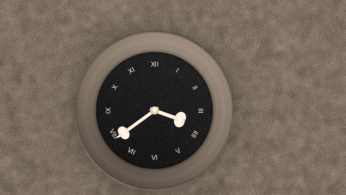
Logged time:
h=3 m=39
